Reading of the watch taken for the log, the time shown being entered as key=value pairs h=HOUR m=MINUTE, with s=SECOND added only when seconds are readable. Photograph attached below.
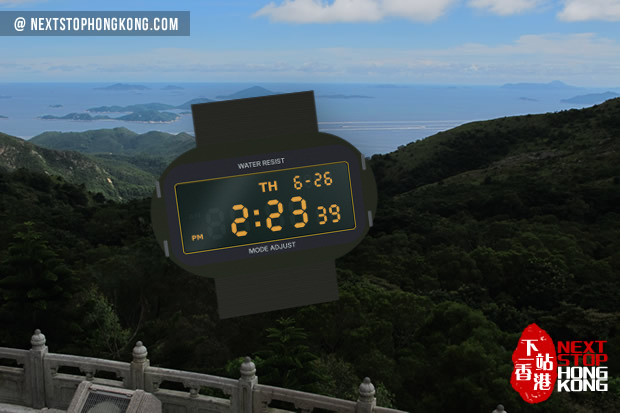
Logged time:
h=2 m=23 s=39
